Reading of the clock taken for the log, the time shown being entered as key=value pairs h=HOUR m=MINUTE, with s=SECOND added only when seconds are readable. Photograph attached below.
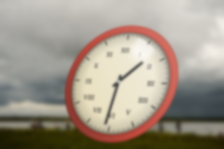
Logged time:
h=1 m=31
